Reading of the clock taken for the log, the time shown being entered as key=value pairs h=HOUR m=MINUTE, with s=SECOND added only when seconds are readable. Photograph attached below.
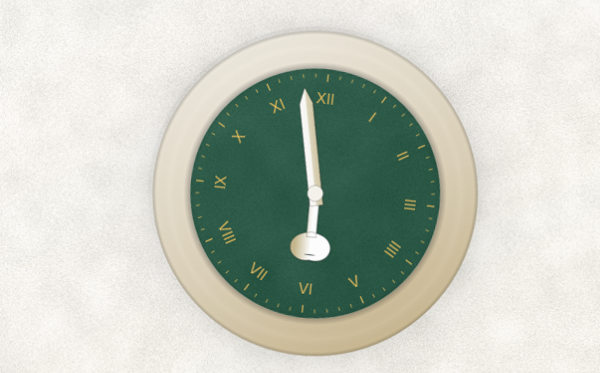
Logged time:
h=5 m=58
